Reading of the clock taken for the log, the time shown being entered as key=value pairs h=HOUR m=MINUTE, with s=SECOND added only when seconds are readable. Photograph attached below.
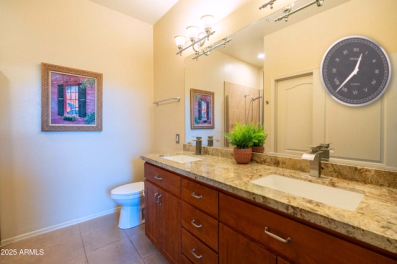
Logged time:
h=12 m=37
